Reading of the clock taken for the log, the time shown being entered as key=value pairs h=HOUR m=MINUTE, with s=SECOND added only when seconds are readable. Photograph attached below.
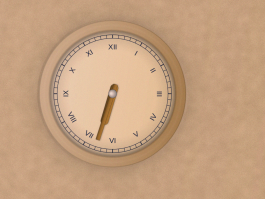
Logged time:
h=6 m=33
